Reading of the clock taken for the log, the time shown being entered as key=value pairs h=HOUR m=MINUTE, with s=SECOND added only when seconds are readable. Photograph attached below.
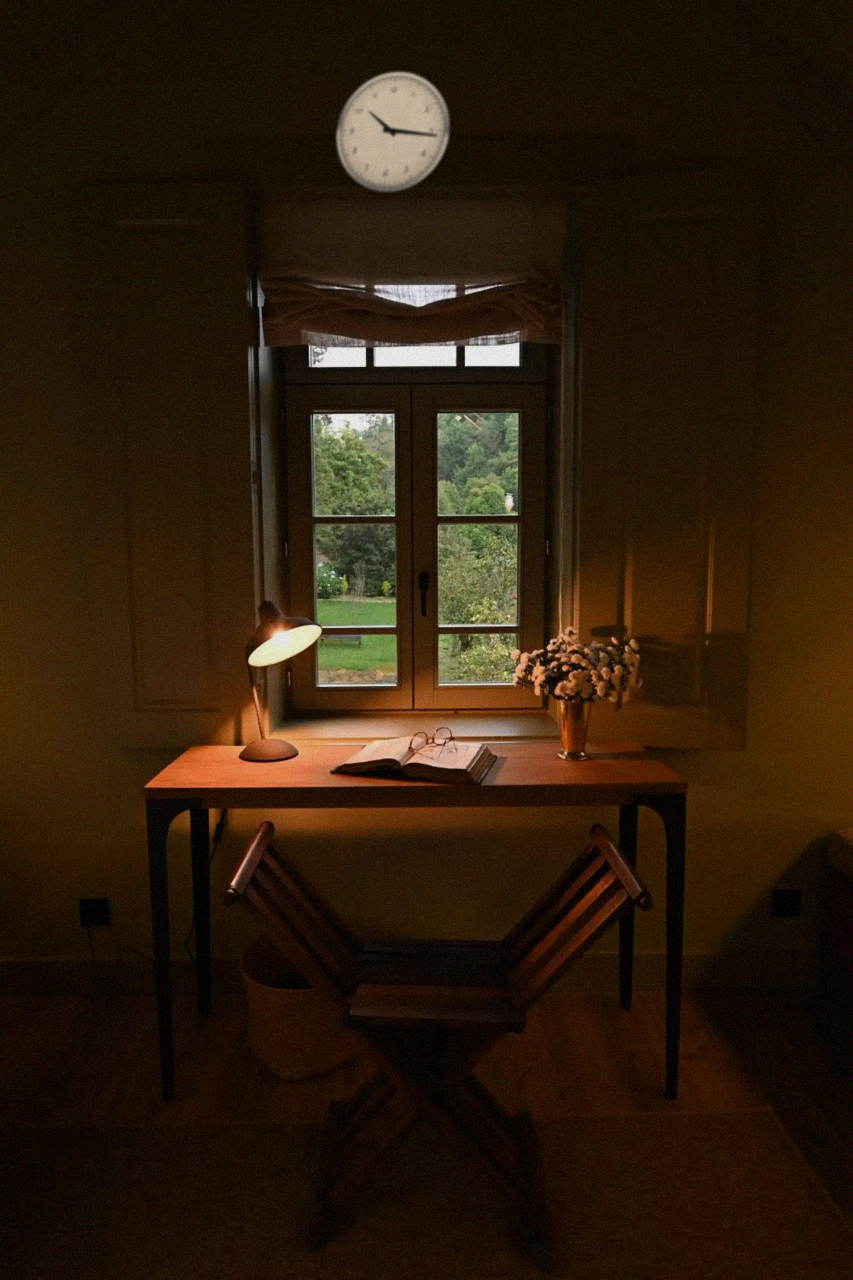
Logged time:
h=10 m=16
